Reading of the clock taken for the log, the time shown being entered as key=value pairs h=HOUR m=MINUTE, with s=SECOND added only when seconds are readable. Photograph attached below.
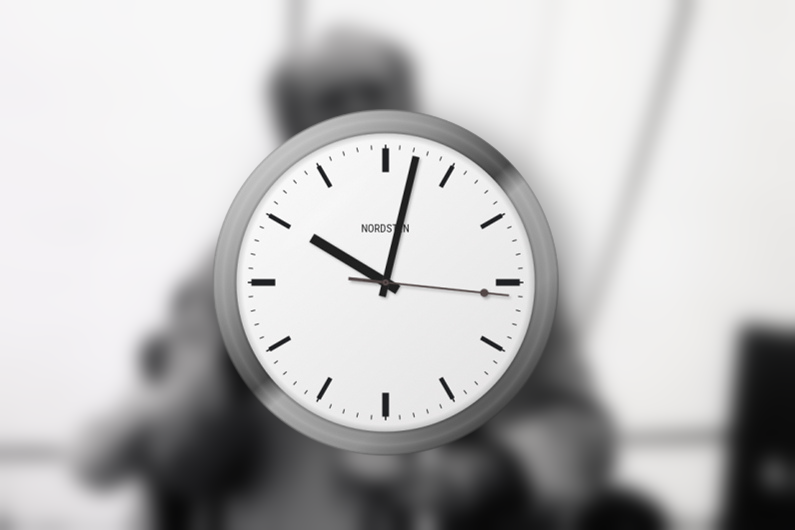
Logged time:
h=10 m=2 s=16
